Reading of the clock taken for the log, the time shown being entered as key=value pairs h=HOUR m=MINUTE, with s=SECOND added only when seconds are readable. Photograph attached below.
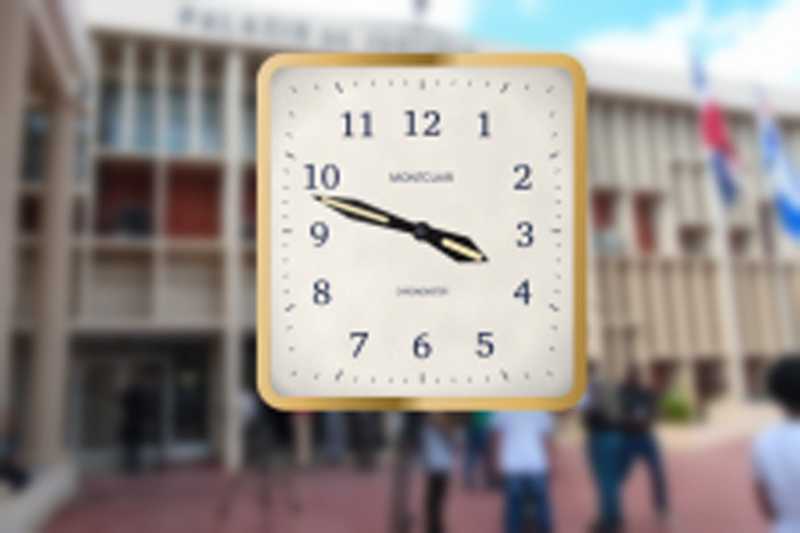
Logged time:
h=3 m=48
